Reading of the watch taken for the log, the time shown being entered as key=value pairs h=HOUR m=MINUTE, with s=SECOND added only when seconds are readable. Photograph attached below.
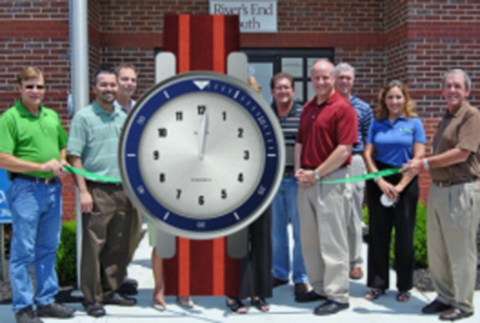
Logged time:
h=12 m=1
